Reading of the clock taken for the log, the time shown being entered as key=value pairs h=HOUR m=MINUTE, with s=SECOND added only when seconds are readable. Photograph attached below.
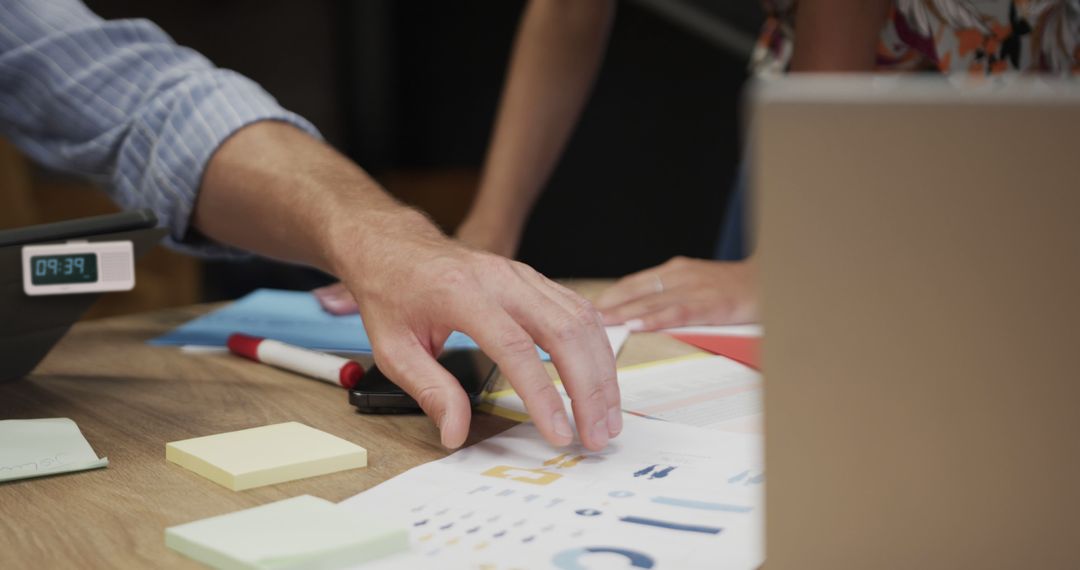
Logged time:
h=9 m=39
